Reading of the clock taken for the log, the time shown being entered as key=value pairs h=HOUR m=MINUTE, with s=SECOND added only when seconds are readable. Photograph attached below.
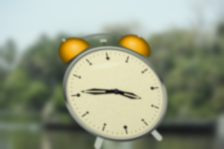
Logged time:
h=3 m=46
